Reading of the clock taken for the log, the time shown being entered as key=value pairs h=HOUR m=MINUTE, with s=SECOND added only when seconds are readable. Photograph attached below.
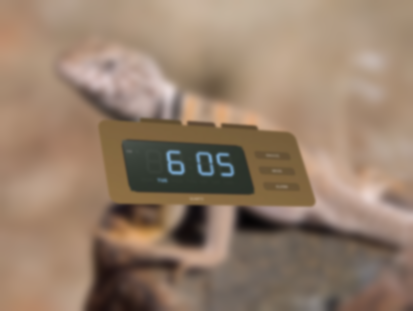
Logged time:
h=6 m=5
